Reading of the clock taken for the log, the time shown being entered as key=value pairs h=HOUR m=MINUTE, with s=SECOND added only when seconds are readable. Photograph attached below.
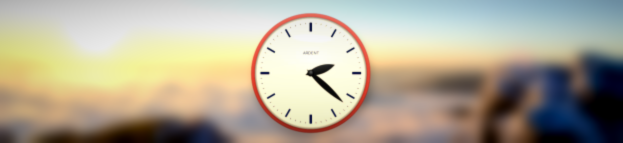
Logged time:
h=2 m=22
